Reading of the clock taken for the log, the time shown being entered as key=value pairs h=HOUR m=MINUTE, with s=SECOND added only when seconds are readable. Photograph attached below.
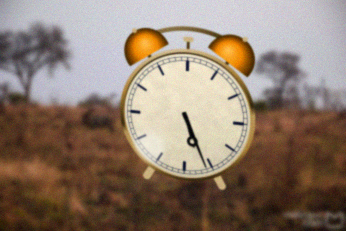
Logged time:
h=5 m=26
